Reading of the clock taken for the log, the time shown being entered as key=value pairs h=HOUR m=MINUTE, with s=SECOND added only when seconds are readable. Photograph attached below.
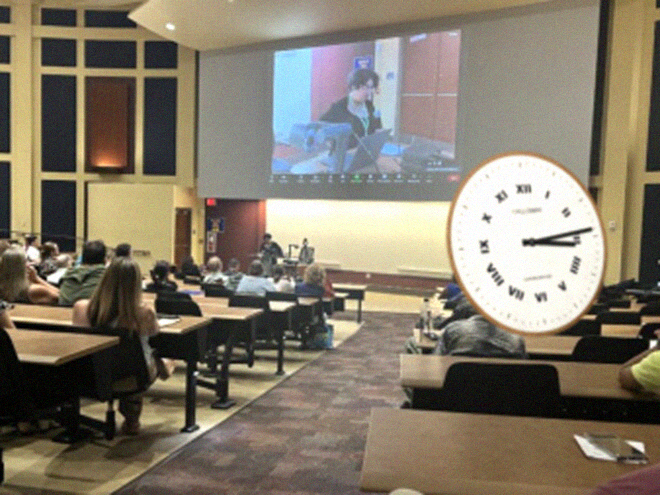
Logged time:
h=3 m=14
